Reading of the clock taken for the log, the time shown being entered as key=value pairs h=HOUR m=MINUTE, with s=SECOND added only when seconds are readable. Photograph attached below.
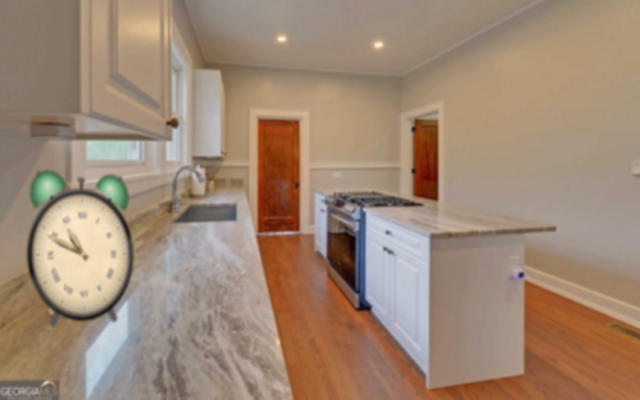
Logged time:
h=10 m=49
